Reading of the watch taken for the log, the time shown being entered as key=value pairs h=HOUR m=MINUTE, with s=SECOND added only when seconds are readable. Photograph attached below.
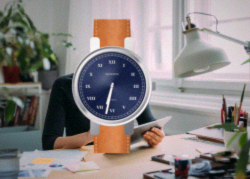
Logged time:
h=6 m=32
